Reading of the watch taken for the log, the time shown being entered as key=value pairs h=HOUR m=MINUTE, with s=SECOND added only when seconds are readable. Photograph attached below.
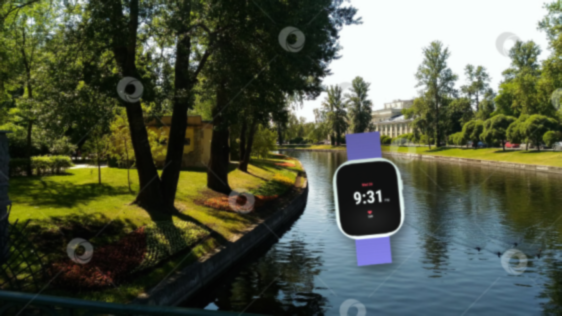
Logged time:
h=9 m=31
